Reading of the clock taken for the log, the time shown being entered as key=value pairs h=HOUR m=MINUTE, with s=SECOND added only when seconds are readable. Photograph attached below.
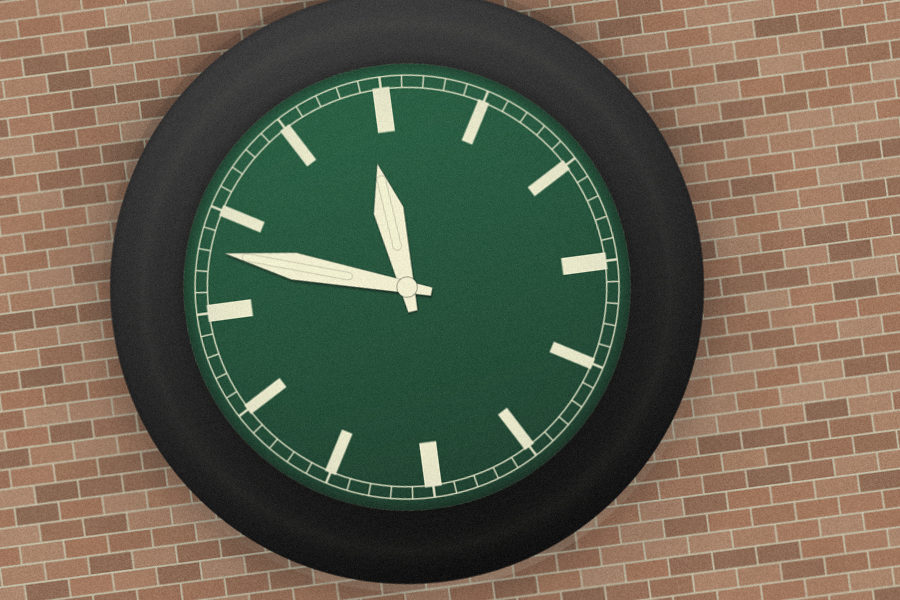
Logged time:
h=11 m=48
